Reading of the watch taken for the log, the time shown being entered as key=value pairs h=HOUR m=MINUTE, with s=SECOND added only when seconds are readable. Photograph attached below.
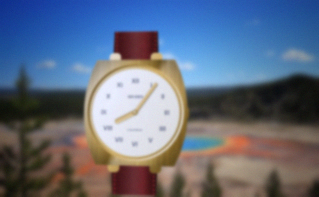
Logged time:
h=8 m=6
